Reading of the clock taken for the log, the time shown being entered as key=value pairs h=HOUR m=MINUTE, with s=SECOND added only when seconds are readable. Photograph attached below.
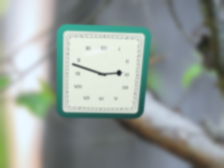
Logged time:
h=2 m=48
